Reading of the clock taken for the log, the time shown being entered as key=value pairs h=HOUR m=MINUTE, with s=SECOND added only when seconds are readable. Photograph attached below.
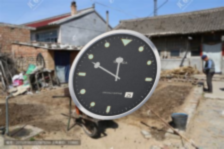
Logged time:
h=11 m=49
